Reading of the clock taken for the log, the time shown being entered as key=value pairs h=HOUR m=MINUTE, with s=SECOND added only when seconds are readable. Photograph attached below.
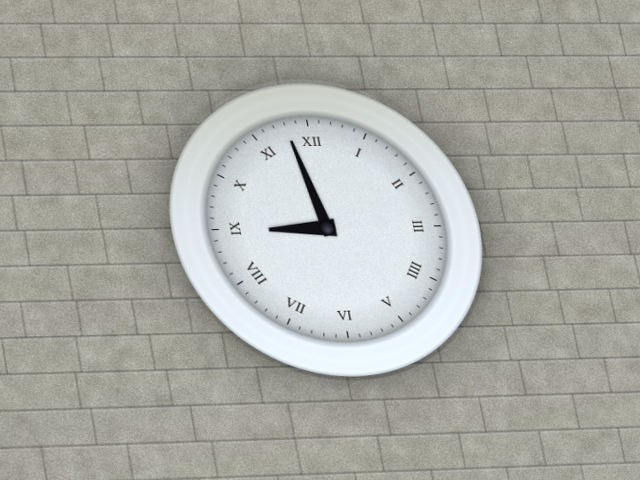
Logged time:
h=8 m=58
